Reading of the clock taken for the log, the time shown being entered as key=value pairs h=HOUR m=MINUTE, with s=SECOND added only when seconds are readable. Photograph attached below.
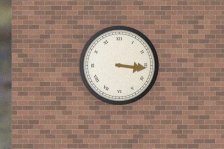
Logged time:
h=3 m=16
